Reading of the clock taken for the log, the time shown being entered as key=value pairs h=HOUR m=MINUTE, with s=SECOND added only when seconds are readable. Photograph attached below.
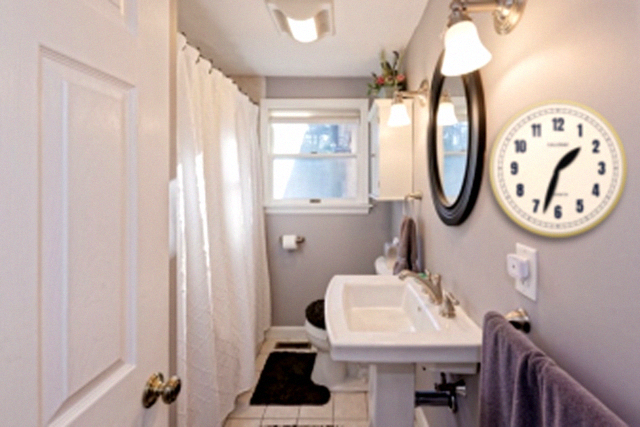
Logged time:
h=1 m=33
